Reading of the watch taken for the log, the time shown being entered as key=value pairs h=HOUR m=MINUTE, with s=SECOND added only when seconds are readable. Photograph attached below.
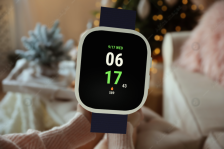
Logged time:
h=6 m=17
